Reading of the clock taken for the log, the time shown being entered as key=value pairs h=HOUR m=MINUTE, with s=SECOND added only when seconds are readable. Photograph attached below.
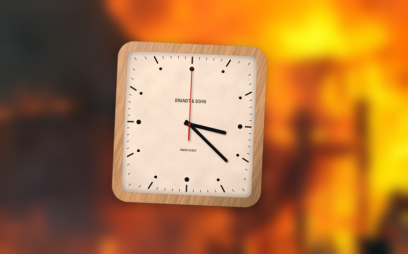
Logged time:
h=3 m=22 s=0
